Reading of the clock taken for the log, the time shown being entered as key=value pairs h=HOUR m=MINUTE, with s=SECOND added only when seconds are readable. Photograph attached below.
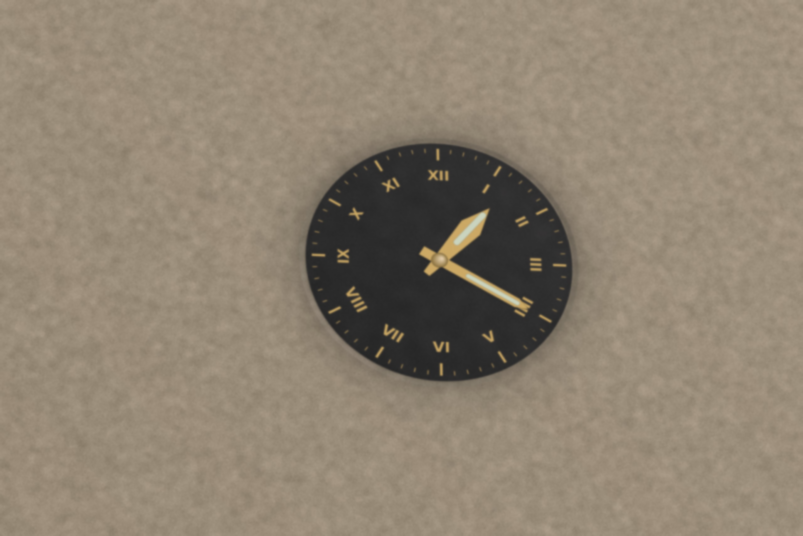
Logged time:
h=1 m=20
